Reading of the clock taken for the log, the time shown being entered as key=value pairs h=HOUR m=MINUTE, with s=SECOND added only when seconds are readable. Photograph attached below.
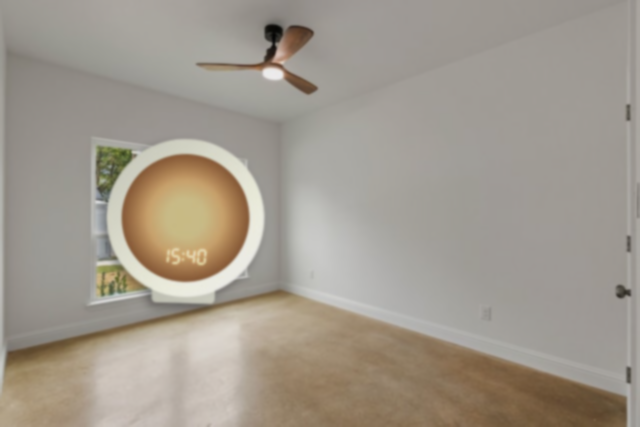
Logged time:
h=15 m=40
